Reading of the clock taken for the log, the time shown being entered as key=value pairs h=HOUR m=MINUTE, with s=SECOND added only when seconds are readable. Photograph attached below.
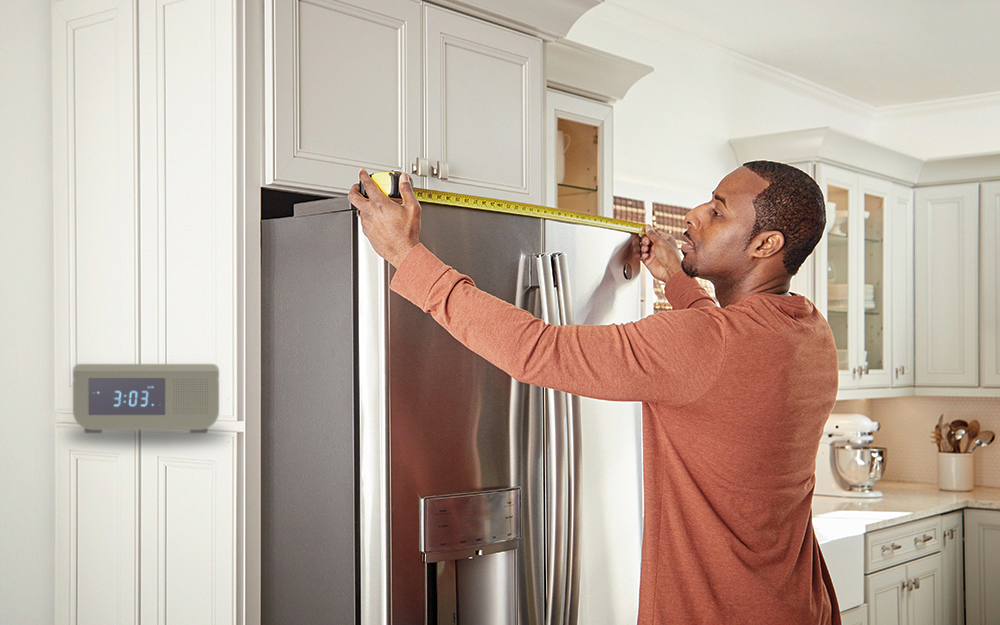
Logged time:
h=3 m=3
